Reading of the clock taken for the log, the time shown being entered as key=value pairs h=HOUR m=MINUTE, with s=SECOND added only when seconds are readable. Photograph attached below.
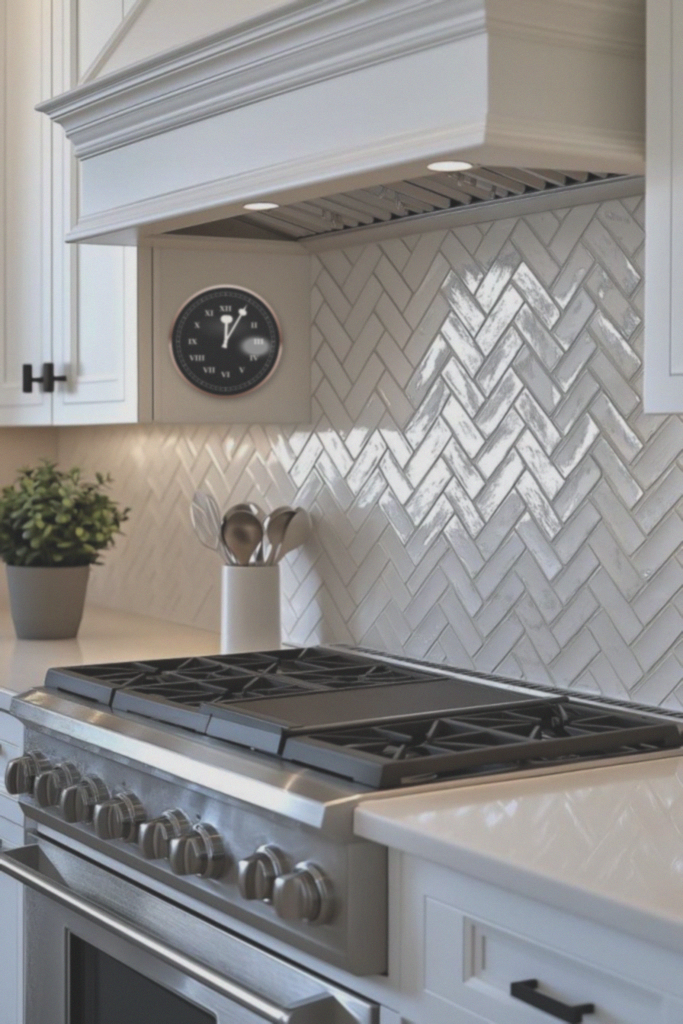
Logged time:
h=12 m=5
